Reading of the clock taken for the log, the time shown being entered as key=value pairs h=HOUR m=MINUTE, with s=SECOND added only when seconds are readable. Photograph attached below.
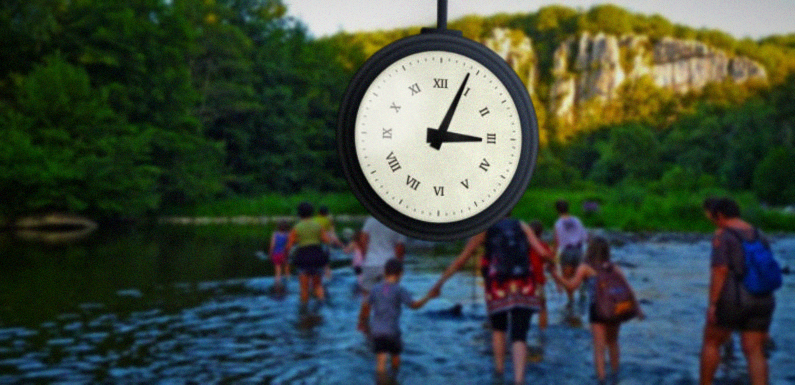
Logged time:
h=3 m=4
